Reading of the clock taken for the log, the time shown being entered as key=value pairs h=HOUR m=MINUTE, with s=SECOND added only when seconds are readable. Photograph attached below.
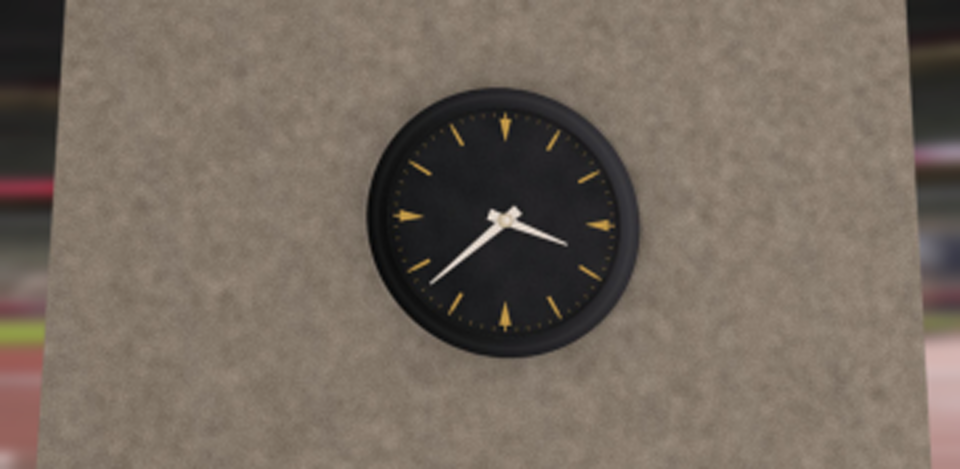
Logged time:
h=3 m=38
